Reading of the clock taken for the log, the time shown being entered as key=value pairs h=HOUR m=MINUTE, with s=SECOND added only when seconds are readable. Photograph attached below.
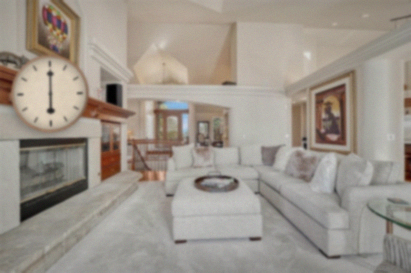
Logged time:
h=6 m=0
